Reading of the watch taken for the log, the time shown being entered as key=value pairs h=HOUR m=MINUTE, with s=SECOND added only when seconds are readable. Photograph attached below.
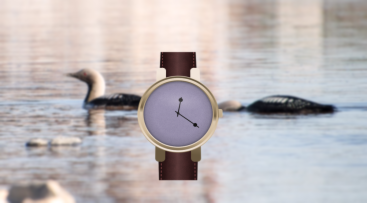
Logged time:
h=12 m=21
